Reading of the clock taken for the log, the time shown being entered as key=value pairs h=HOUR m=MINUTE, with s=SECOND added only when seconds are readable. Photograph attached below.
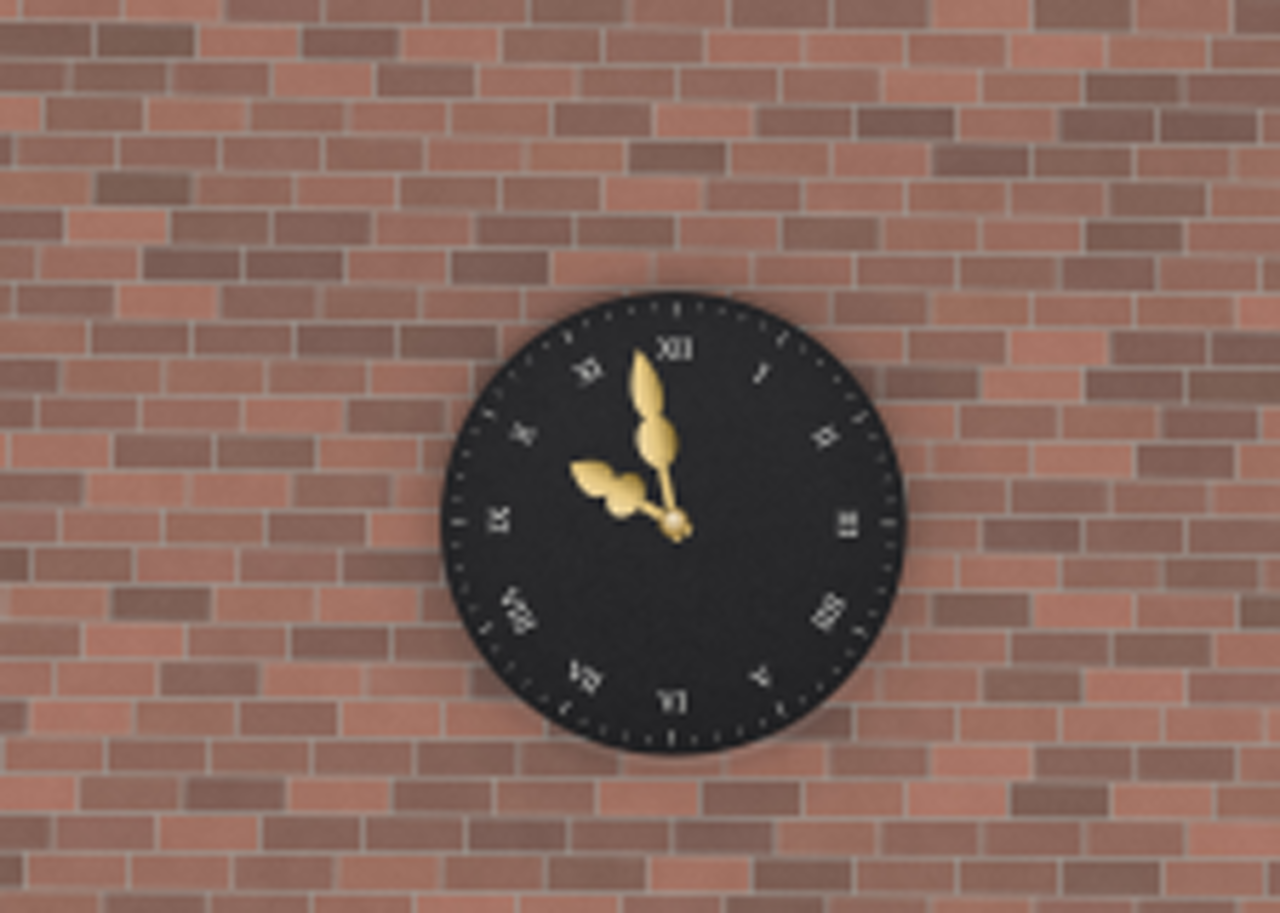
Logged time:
h=9 m=58
